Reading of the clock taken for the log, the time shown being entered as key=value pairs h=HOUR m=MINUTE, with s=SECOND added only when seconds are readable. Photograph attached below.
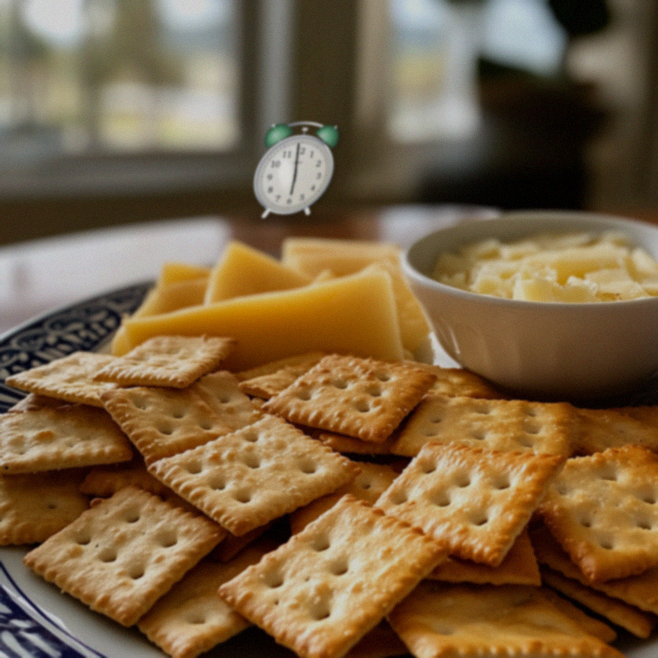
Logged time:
h=5 m=59
